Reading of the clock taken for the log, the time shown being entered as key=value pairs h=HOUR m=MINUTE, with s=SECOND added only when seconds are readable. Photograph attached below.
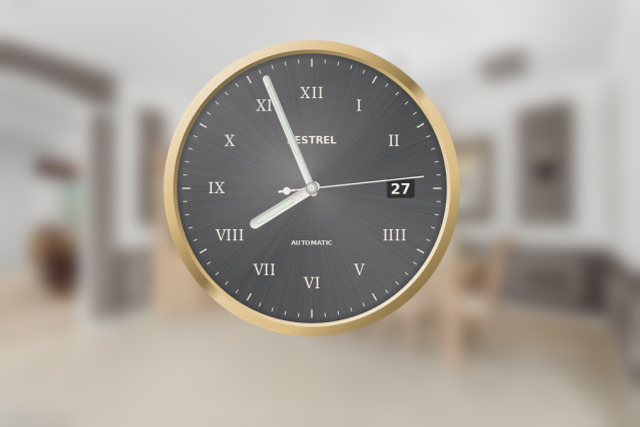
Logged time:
h=7 m=56 s=14
